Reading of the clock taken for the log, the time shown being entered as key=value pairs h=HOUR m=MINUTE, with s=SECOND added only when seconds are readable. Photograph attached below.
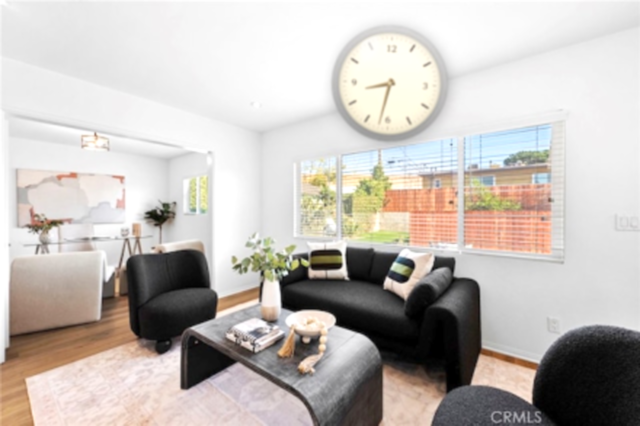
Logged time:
h=8 m=32
